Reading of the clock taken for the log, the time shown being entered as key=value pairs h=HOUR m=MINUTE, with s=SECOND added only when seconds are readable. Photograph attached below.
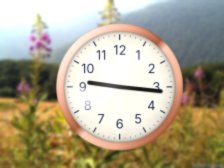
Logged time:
h=9 m=16
